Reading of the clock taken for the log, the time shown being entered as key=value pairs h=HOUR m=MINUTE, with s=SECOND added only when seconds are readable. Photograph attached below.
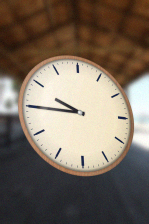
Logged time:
h=9 m=45
